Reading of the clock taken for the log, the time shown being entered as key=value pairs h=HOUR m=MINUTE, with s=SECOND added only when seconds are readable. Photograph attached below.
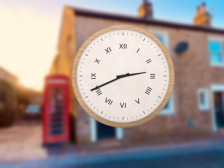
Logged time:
h=2 m=41
